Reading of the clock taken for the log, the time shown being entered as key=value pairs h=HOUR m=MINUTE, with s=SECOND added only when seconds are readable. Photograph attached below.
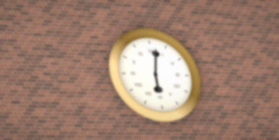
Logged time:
h=6 m=2
